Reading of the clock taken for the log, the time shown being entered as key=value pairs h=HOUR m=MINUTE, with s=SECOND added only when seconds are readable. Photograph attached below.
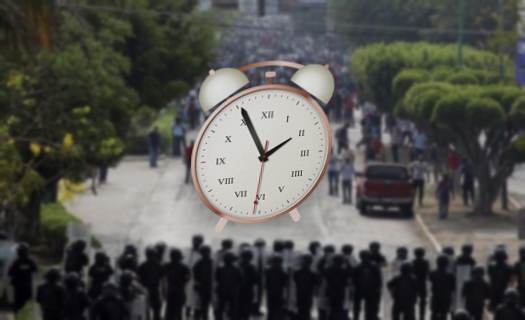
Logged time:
h=1 m=55 s=31
